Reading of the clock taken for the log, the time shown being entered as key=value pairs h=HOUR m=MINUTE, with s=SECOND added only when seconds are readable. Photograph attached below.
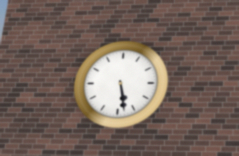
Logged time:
h=5 m=28
